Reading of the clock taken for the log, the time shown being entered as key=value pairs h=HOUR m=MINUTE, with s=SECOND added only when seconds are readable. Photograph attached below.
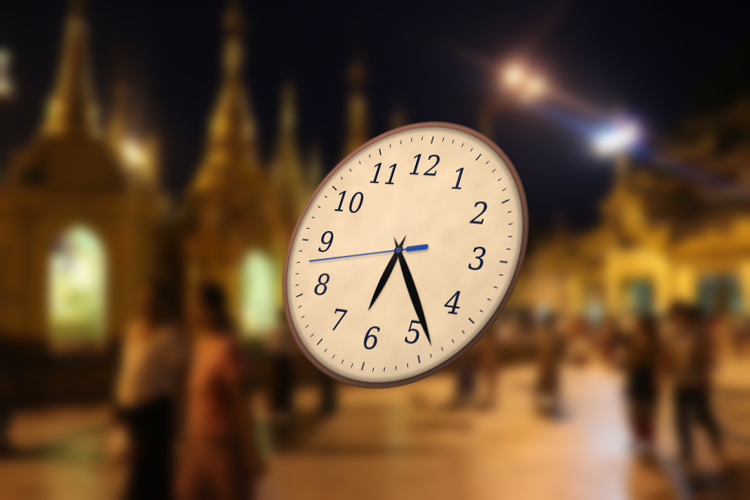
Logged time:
h=6 m=23 s=43
